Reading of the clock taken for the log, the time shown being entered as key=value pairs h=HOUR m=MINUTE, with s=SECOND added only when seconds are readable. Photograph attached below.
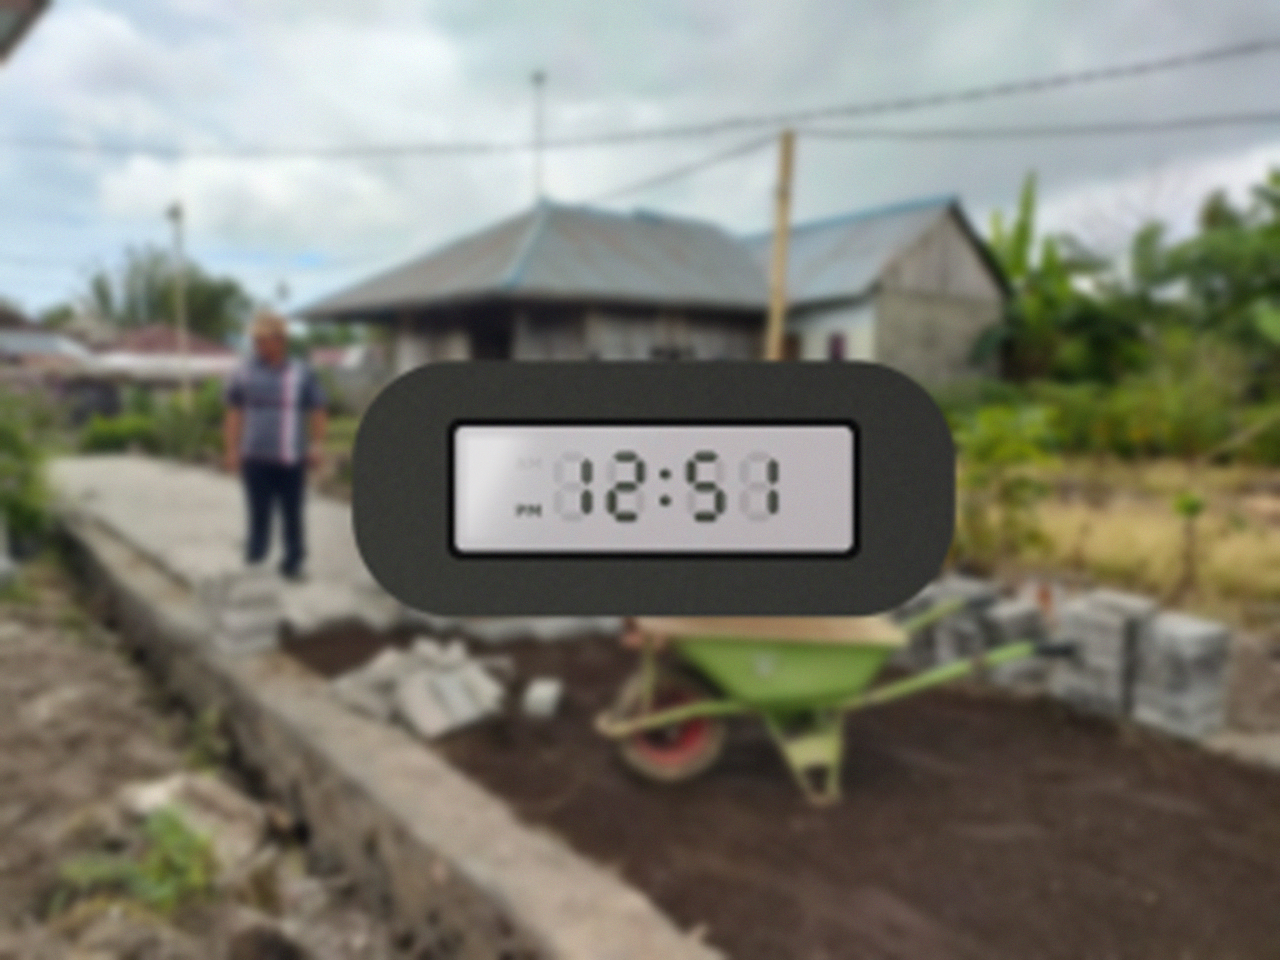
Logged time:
h=12 m=51
